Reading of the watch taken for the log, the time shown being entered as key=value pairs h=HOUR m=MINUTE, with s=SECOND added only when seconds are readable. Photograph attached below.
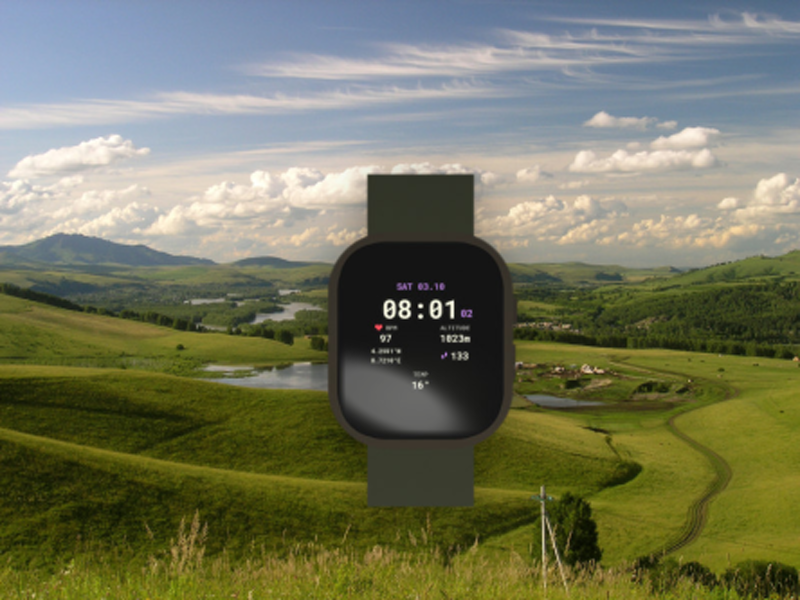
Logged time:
h=8 m=1
